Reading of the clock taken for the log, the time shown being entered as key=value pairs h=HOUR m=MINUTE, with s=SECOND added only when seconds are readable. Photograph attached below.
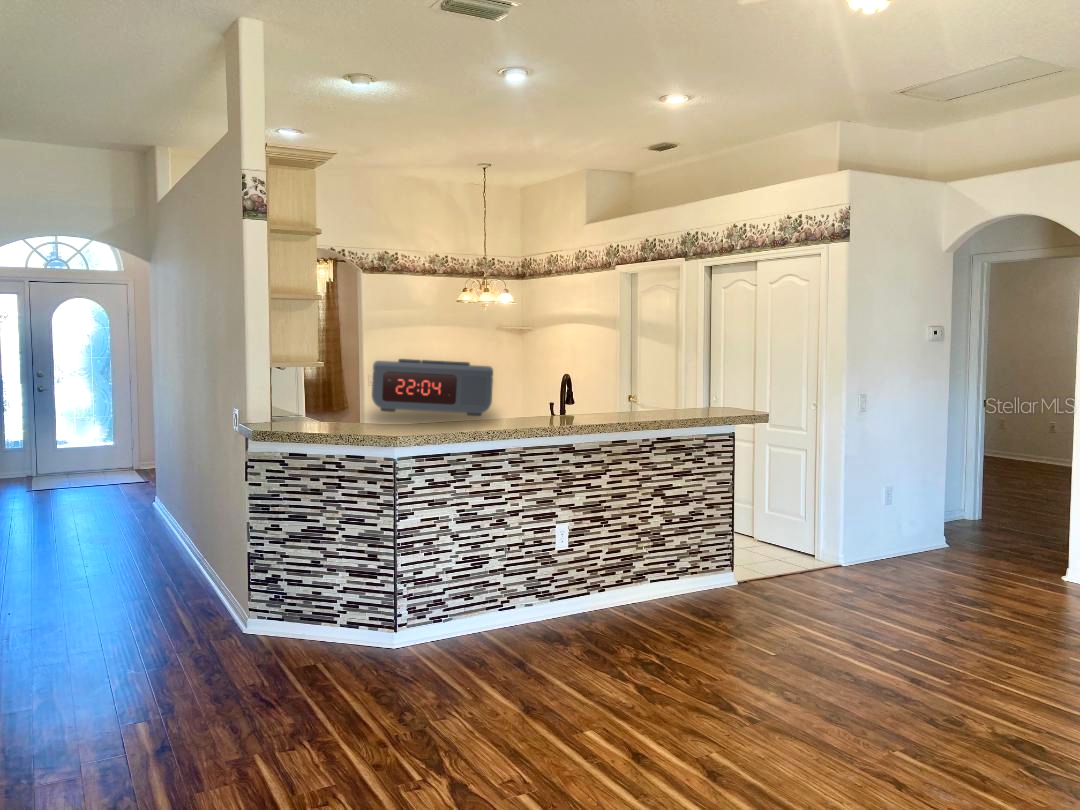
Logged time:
h=22 m=4
